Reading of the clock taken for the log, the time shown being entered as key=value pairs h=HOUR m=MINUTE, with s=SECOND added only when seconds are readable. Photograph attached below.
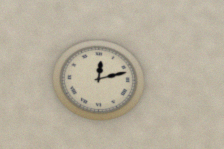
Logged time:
h=12 m=12
